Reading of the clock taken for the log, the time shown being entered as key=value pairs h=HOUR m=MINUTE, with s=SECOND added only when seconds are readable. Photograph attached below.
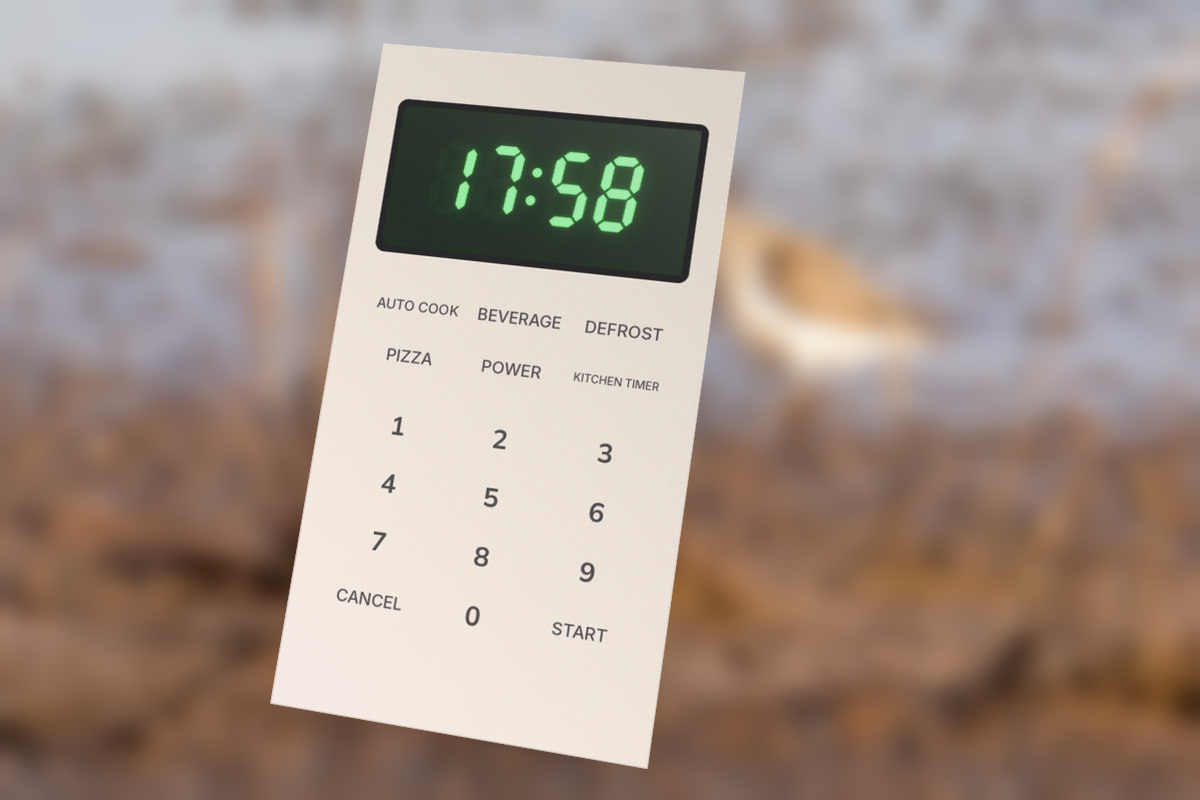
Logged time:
h=17 m=58
